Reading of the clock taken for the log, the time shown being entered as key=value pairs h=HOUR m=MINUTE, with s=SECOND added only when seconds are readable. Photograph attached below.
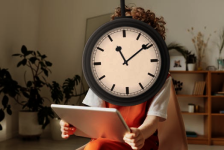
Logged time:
h=11 m=9
